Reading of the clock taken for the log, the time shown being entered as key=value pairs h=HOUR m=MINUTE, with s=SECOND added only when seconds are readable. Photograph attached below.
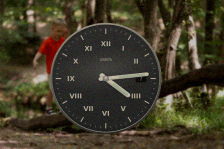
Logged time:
h=4 m=14
